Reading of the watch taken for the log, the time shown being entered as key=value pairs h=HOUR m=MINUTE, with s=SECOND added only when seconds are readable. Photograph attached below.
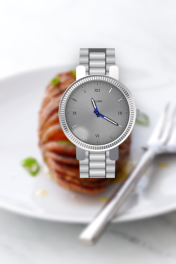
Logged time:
h=11 m=20
